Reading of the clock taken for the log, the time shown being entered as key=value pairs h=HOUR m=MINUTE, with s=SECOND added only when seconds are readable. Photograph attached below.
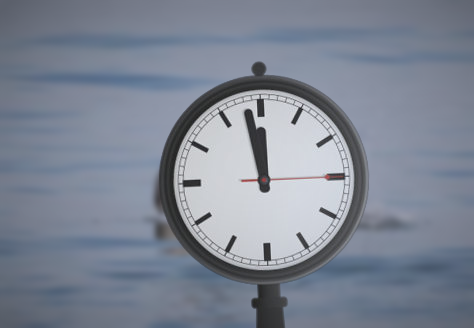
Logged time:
h=11 m=58 s=15
